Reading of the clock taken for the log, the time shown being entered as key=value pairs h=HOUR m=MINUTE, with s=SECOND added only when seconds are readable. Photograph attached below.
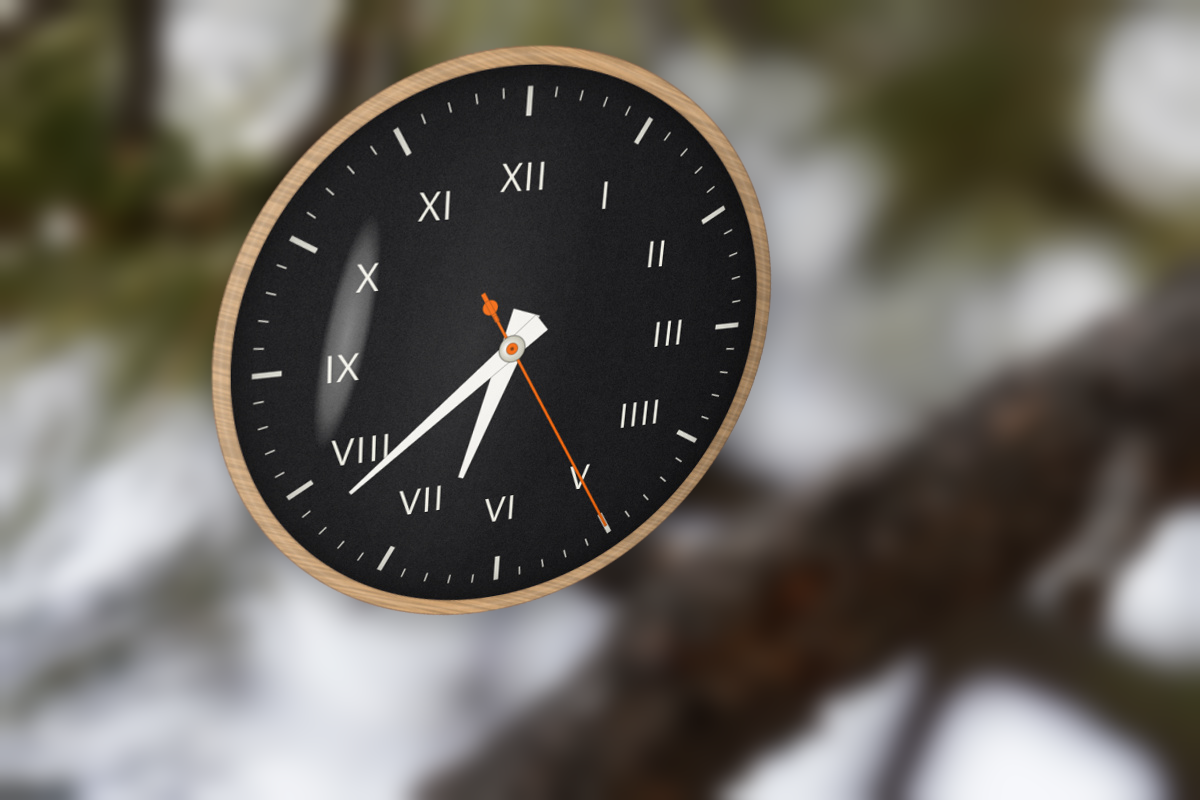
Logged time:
h=6 m=38 s=25
